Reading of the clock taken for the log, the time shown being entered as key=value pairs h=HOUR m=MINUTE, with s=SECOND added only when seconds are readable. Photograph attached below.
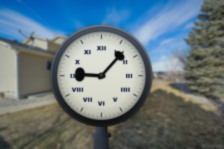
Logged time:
h=9 m=7
